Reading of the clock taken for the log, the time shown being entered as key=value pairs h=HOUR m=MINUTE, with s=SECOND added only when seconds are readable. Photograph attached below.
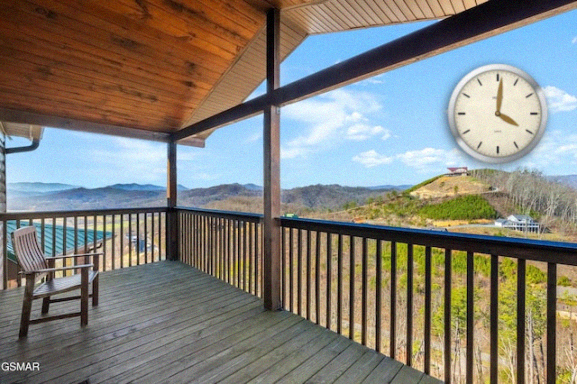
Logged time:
h=4 m=1
